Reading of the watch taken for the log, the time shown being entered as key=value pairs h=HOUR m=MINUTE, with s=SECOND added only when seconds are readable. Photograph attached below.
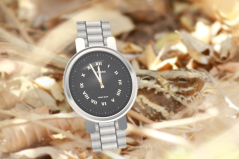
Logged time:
h=11 m=56
